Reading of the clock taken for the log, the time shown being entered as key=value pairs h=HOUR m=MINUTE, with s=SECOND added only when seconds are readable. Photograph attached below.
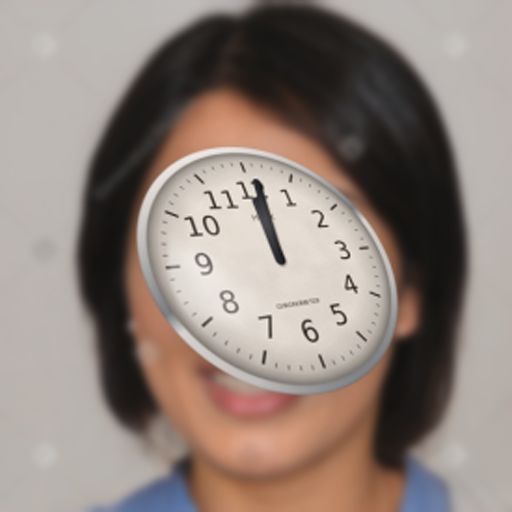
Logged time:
h=12 m=1
